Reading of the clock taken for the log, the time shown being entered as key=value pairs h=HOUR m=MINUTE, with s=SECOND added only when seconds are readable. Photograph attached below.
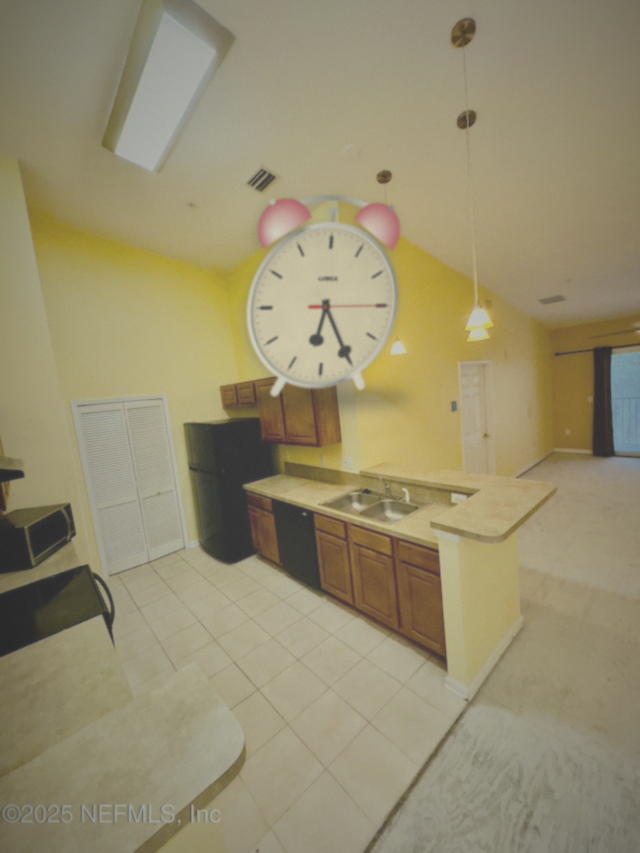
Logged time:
h=6 m=25 s=15
